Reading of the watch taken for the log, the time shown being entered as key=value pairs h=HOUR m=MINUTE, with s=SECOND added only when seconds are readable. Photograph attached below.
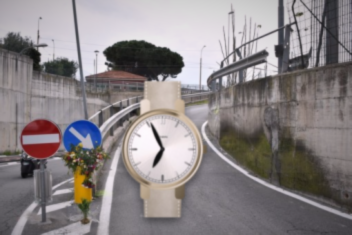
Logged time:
h=6 m=56
